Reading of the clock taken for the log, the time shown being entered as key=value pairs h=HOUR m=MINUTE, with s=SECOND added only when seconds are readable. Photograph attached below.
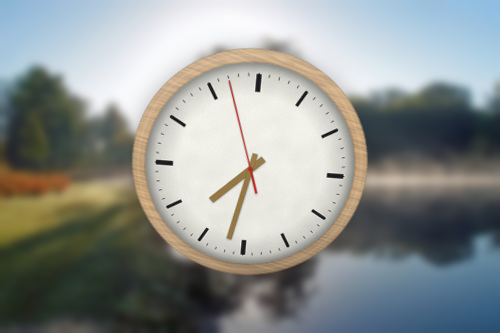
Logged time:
h=7 m=31 s=57
